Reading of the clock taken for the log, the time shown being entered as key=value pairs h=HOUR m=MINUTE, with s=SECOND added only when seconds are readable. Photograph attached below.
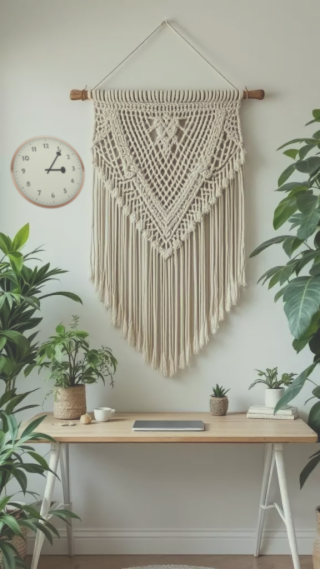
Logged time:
h=3 m=6
